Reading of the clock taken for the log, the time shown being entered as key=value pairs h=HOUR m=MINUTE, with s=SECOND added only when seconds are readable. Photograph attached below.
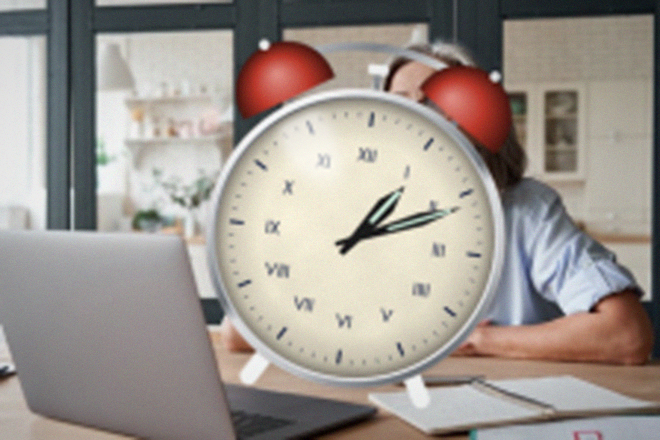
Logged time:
h=1 m=11
